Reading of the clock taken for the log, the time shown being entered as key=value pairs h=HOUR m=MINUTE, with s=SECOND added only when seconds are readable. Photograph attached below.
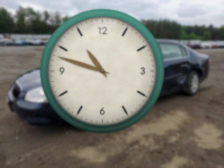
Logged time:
h=10 m=48
